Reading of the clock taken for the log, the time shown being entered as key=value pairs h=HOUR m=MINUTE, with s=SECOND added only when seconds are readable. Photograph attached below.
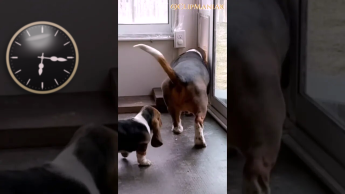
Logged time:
h=6 m=16
